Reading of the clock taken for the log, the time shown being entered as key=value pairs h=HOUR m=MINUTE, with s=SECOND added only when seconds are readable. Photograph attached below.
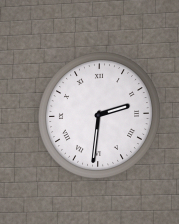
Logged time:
h=2 m=31
